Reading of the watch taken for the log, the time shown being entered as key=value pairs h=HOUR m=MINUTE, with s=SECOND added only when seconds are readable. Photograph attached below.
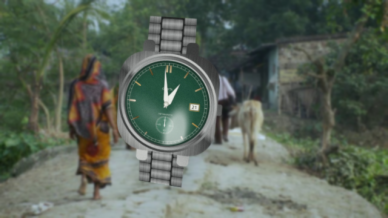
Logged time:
h=12 m=59
